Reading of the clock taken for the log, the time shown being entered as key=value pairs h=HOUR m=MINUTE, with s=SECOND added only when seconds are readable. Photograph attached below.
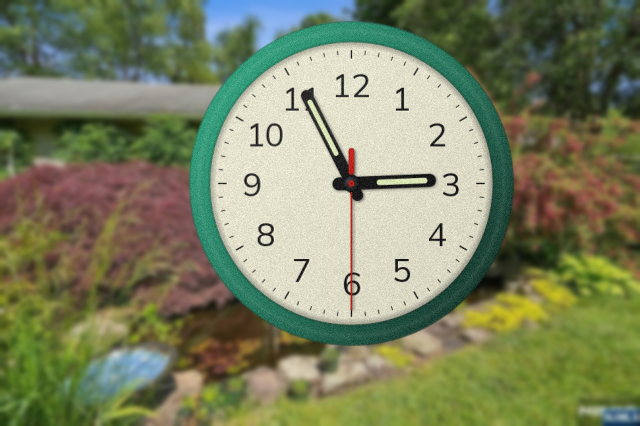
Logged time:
h=2 m=55 s=30
